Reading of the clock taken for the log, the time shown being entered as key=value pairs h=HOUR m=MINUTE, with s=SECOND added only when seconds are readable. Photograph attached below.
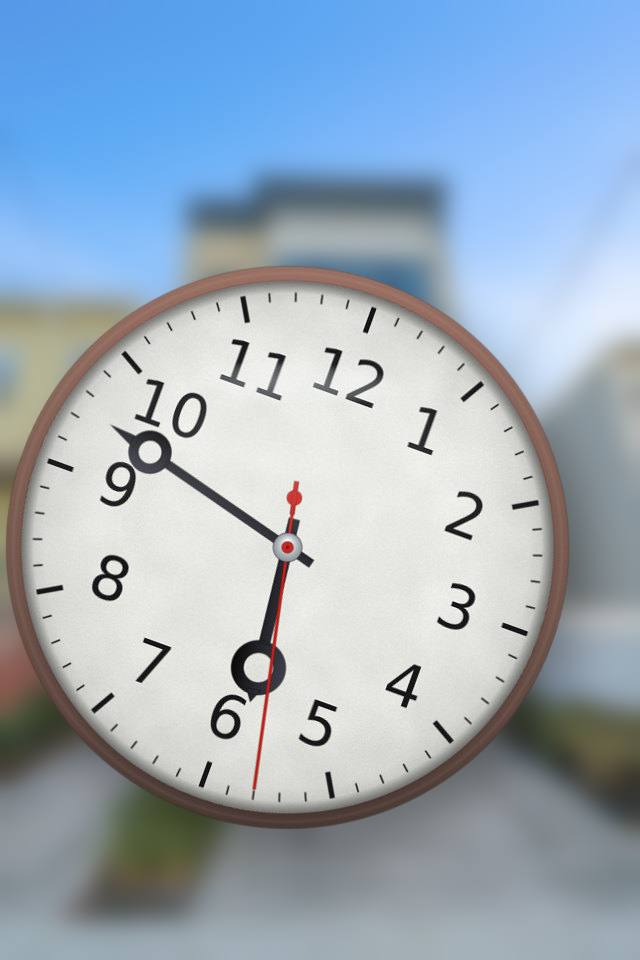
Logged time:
h=5 m=47 s=28
